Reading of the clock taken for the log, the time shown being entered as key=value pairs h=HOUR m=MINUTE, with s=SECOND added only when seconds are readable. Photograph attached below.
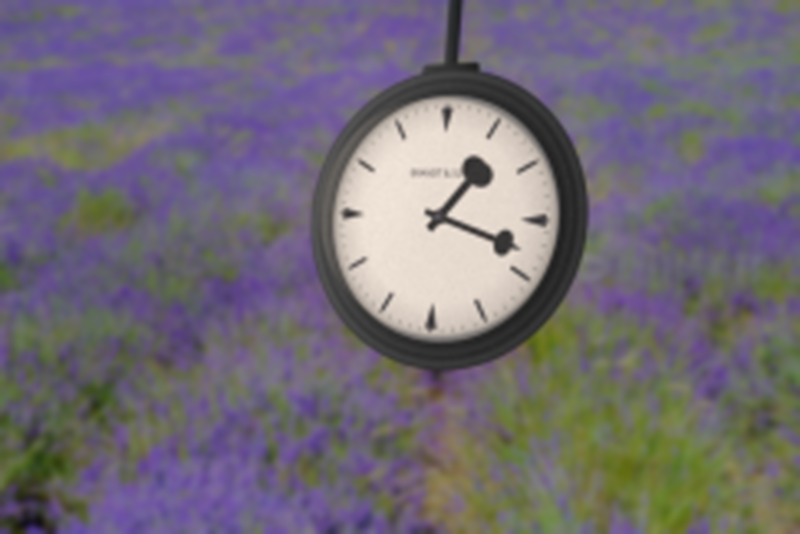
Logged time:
h=1 m=18
